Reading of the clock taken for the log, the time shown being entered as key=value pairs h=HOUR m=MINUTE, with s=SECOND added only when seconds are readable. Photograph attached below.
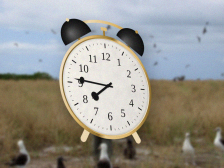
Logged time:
h=7 m=46
